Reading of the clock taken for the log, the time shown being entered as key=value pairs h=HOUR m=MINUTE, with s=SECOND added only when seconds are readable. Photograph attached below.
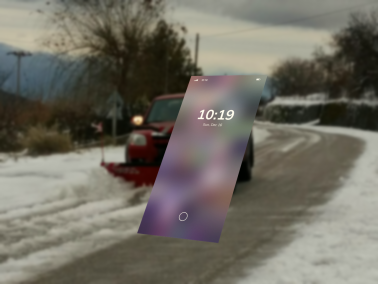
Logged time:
h=10 m=19
